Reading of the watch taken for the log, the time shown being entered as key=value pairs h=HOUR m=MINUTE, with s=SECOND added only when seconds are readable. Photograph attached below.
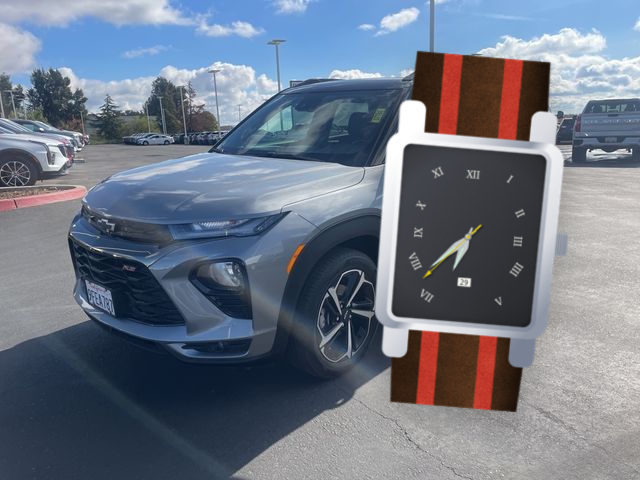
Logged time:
h=6 m=37 s=37
